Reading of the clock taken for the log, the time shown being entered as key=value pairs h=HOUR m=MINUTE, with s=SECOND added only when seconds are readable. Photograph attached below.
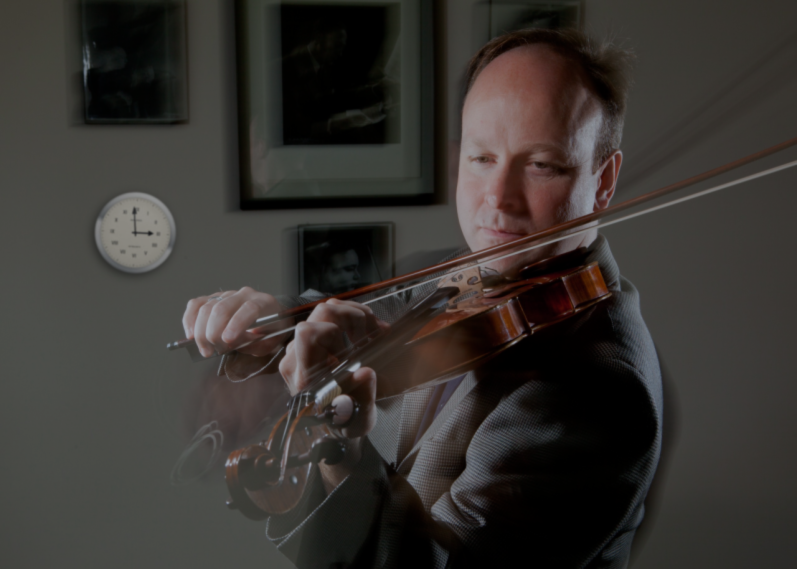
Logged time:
h=2 m=59
